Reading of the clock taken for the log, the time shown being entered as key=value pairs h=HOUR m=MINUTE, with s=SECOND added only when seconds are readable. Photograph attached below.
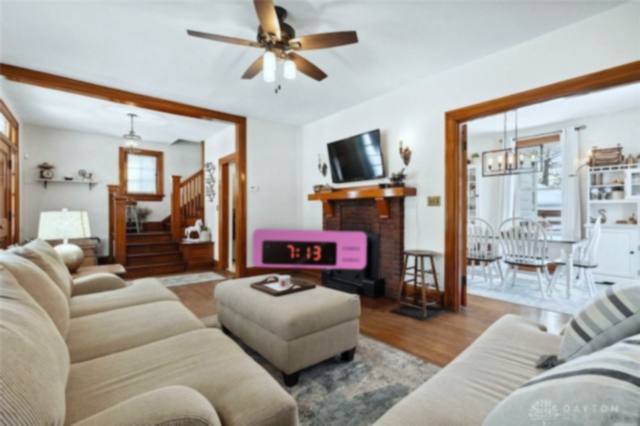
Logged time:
h=7 m=13
